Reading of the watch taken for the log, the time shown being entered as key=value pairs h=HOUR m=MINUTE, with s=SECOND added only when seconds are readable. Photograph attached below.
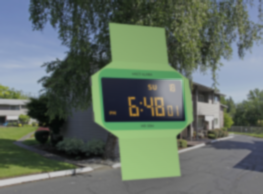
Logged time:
h=6 m=48
